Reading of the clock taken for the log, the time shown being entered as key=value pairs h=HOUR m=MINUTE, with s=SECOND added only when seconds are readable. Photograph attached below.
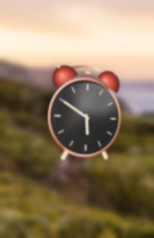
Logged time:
h=5 m=50
